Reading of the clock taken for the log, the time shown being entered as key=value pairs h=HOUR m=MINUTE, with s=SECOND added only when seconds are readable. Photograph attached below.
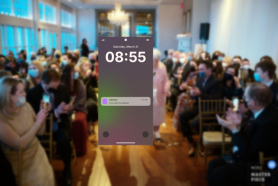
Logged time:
h=8 m=55
